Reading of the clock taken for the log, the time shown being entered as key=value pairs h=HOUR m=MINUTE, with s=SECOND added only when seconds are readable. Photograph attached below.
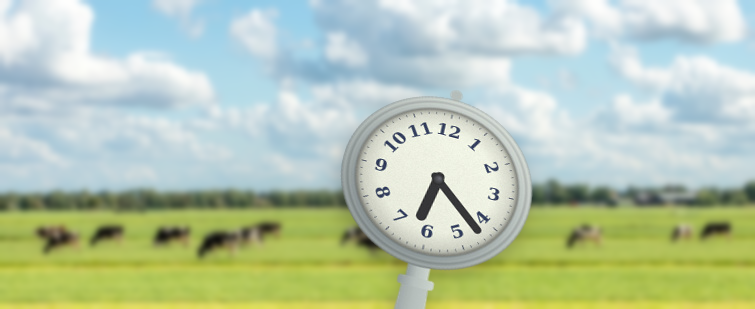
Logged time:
h=6 m=22
